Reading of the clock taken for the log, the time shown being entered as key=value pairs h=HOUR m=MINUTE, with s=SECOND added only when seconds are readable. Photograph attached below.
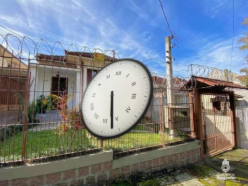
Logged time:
h=5 m=27
